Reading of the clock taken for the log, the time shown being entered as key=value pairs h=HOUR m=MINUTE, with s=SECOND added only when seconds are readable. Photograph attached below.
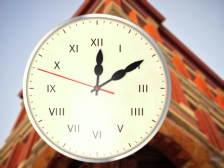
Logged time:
h=12 m=9 s=48
